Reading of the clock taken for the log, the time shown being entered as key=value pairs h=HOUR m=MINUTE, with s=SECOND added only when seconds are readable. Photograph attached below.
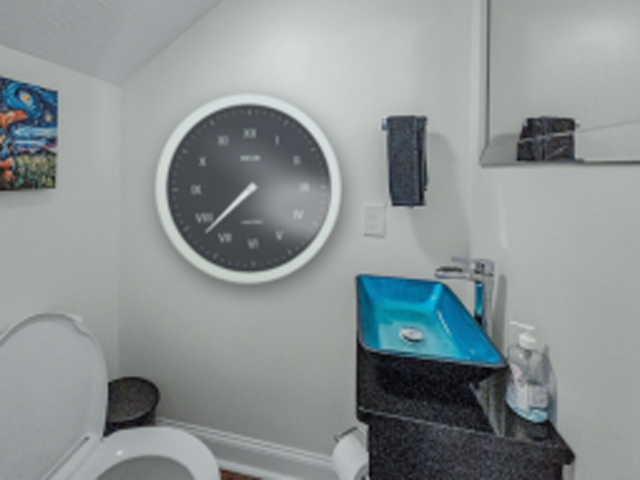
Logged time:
h=7 m=38
